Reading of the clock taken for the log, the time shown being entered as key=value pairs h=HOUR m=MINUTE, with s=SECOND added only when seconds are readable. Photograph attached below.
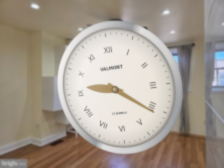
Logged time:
h=9 m=21
